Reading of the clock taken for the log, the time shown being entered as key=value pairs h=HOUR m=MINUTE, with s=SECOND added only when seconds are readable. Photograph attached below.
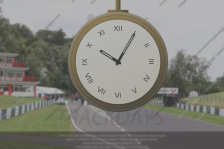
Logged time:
h=10 m=5
